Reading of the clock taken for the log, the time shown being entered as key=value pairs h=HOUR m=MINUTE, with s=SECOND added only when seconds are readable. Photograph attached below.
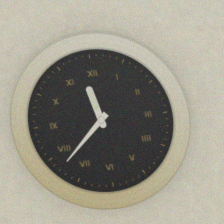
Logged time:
h=11 m=38
